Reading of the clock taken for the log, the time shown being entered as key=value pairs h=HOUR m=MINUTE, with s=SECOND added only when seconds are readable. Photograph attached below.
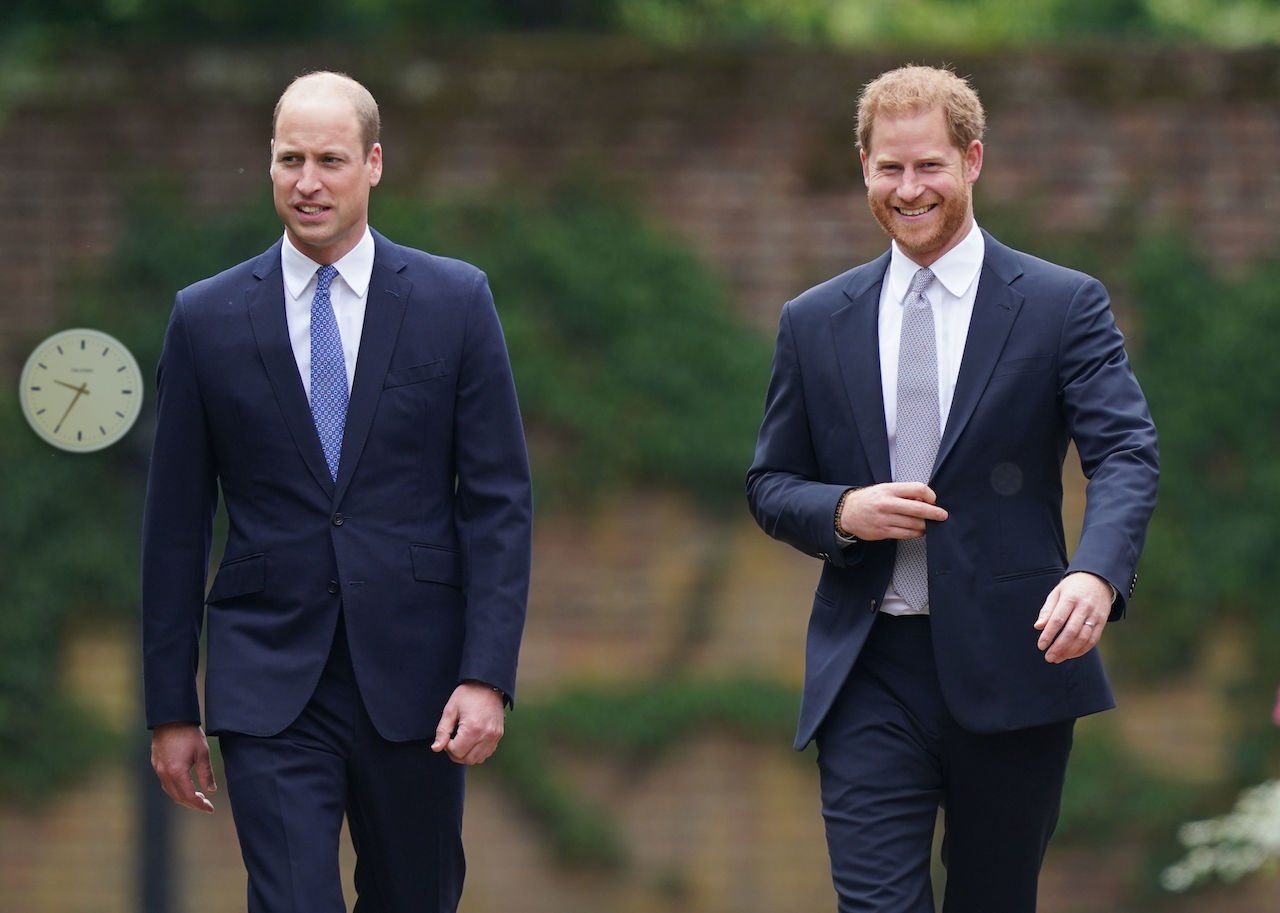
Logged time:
h=9 m=35
